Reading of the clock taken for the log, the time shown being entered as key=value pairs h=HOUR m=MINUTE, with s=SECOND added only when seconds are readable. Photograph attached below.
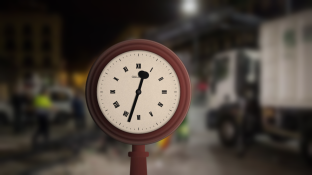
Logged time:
h=12 m=33
